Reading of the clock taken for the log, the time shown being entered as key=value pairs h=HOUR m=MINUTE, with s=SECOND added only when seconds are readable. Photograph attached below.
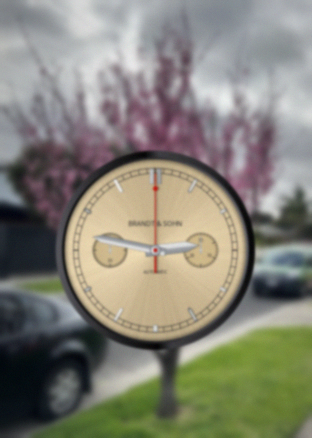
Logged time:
h=2 m=47
